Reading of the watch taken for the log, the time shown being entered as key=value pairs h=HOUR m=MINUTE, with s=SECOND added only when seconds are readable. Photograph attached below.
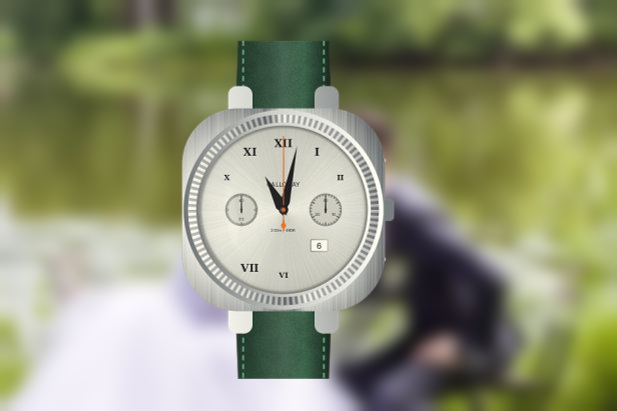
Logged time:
h=11 m=2
